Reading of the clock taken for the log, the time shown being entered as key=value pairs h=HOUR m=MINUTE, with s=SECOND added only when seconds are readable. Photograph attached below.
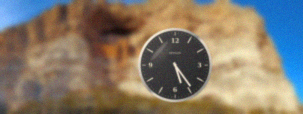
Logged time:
h=5 m=24
